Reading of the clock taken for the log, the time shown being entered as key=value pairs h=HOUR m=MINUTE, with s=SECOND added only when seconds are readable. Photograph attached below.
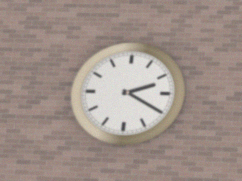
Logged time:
h=2 m=20
